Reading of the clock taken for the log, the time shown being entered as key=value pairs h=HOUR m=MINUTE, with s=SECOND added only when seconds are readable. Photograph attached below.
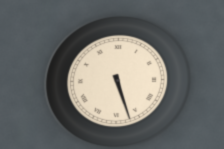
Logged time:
h=5 m=27
